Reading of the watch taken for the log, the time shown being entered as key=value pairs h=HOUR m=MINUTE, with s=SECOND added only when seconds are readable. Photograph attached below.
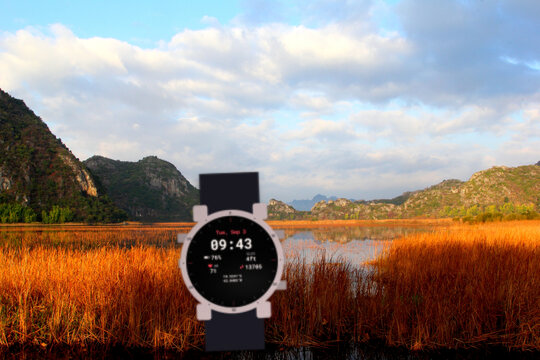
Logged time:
h=9 m=43
